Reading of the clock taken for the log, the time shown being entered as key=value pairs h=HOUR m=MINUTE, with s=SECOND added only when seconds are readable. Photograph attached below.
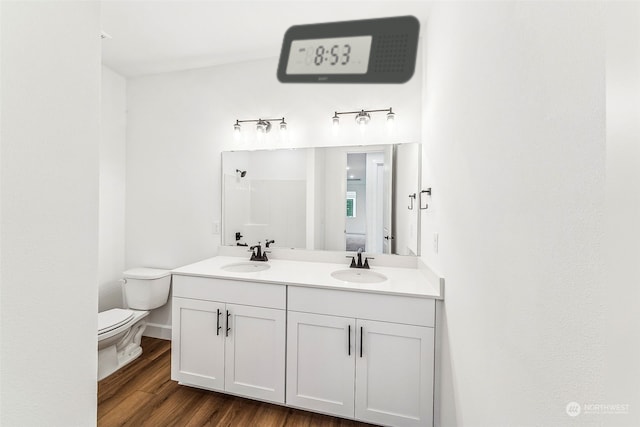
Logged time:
h=8 m=53
